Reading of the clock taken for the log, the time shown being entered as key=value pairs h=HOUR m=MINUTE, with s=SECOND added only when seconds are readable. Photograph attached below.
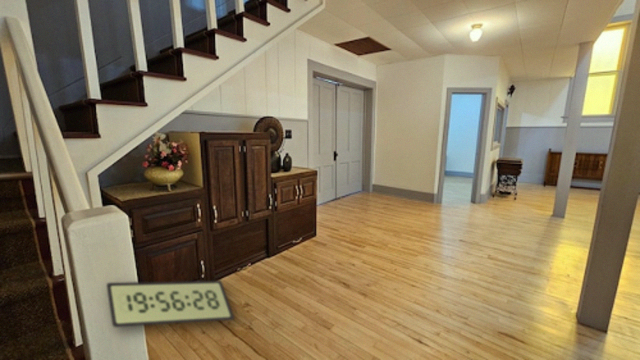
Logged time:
h=19 m=56 s=28
